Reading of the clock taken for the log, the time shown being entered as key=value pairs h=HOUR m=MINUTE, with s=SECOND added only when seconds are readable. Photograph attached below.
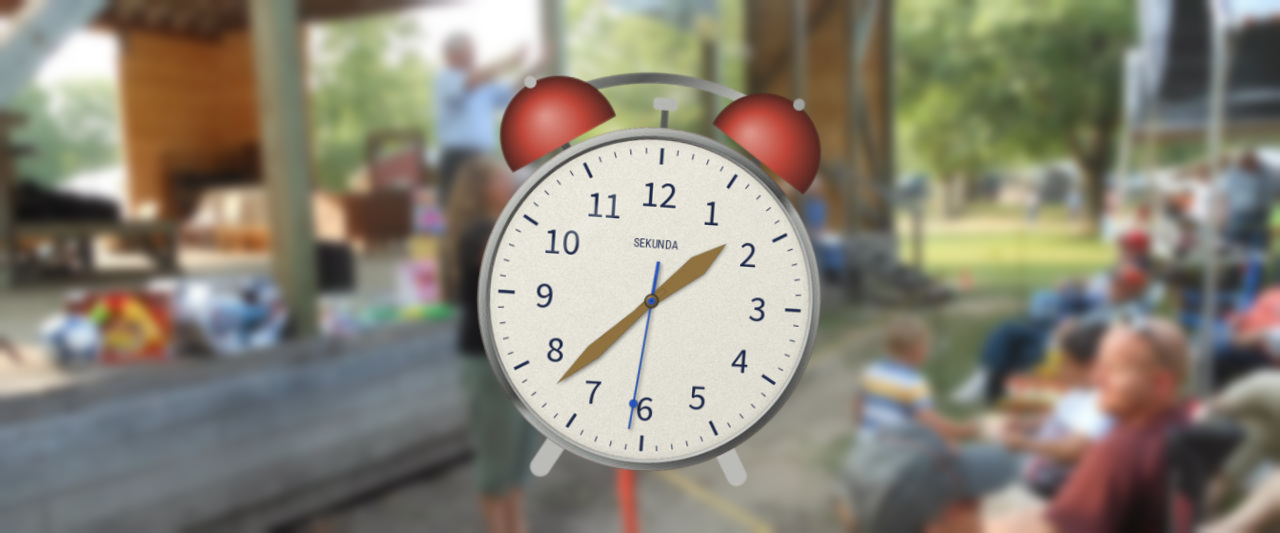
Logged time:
h=1 m=37 s=31
